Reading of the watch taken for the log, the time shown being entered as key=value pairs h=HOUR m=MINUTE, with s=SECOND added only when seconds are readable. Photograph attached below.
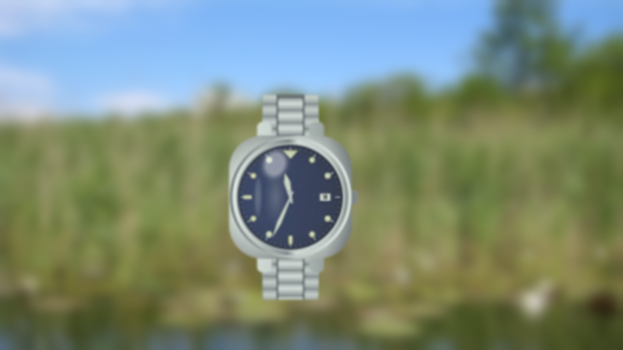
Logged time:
h=11 m=34
